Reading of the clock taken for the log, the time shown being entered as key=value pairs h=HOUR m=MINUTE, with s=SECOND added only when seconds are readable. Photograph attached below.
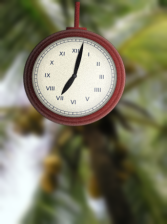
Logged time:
h=7 m=2
